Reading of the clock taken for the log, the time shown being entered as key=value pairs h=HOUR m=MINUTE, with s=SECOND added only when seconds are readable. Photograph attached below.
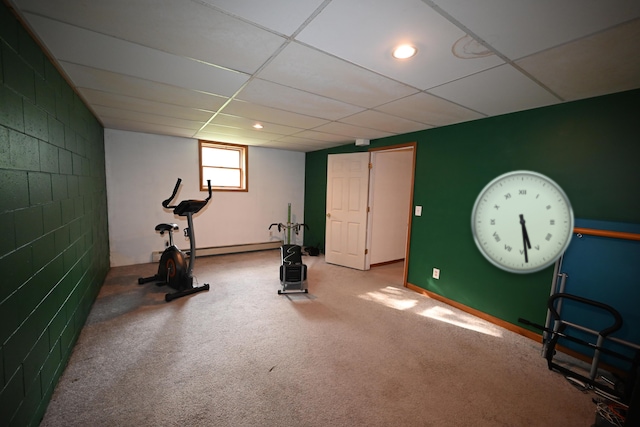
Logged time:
h=5 m=29
